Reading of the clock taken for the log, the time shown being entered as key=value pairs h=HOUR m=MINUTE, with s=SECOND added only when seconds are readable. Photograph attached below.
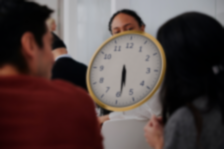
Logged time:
h=5 m=29
